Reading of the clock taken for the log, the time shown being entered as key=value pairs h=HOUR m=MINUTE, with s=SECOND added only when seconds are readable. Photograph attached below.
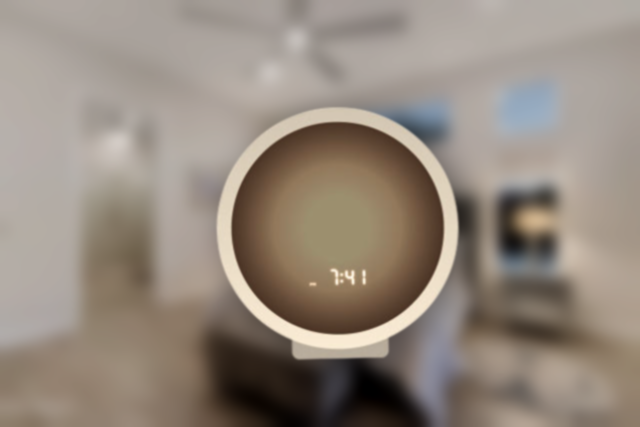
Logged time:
h=7 m=41
